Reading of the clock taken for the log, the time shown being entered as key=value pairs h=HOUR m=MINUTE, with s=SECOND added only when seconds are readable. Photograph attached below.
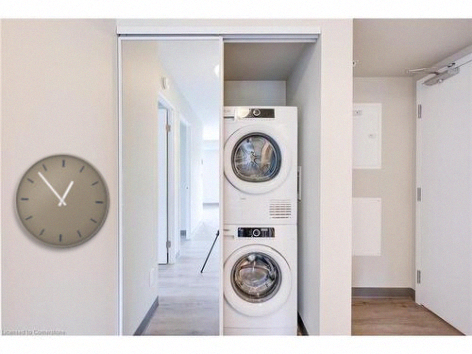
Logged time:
h=12 m=53
